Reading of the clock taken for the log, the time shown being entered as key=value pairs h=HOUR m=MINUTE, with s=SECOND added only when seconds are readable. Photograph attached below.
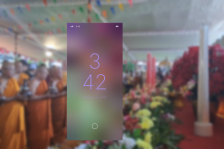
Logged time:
h=3 m=42
